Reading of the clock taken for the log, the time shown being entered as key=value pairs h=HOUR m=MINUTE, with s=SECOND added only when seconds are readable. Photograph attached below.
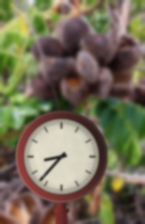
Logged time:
h=8 m=37
